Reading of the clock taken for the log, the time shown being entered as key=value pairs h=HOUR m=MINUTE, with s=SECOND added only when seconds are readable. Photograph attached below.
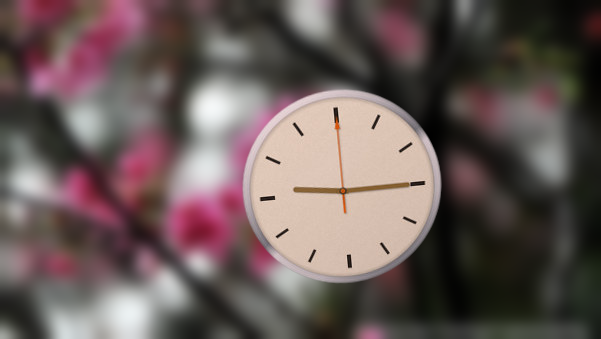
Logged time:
h=9 m=15 s=0
